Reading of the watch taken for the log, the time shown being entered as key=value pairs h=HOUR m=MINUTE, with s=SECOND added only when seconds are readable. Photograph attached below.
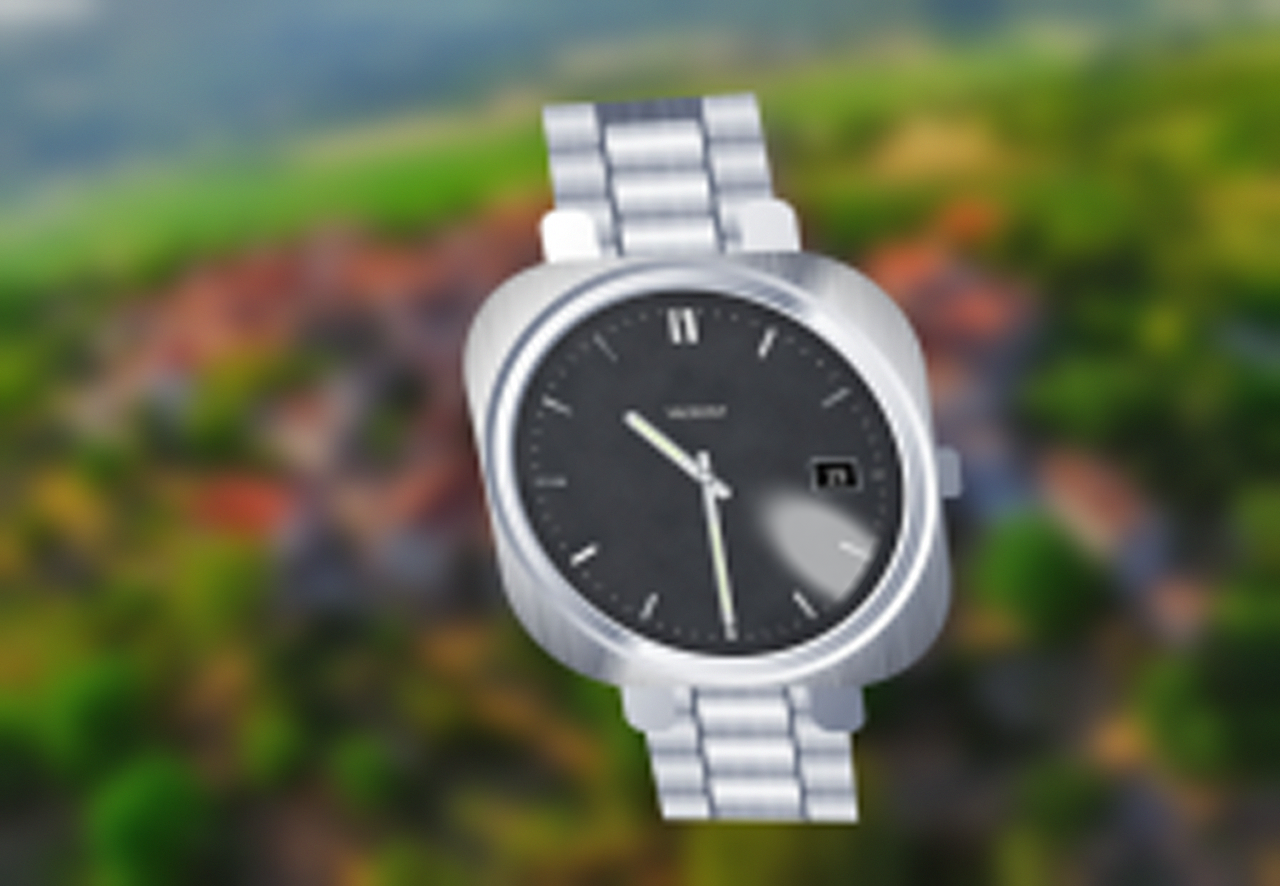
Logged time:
h=10 m=30
